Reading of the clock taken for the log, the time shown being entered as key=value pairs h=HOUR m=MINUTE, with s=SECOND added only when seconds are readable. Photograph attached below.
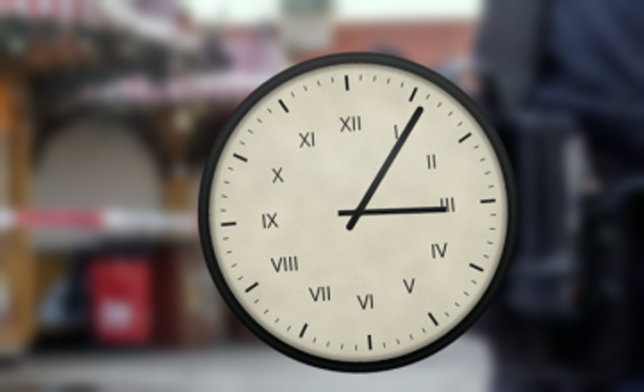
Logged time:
h=3 m=6
